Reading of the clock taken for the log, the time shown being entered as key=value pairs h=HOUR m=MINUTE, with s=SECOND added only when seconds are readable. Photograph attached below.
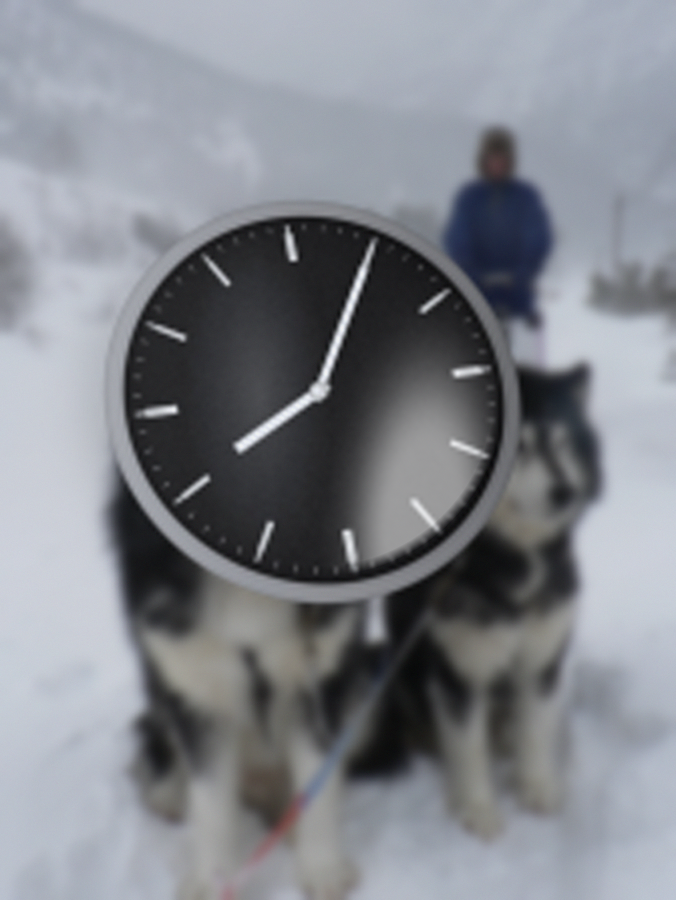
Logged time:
h=8 m=5
